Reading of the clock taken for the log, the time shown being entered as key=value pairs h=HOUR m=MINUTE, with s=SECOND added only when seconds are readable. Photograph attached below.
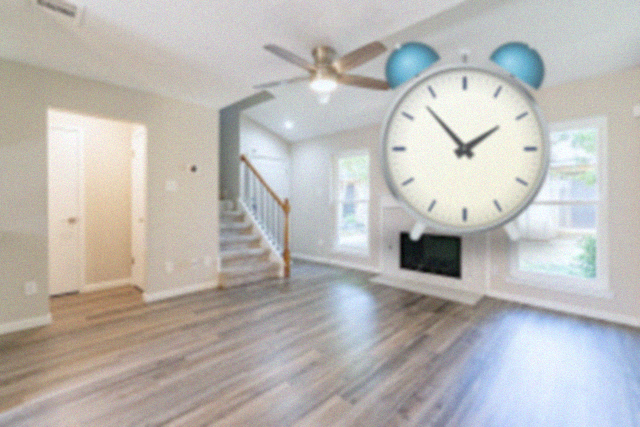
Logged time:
h=1 m=53
